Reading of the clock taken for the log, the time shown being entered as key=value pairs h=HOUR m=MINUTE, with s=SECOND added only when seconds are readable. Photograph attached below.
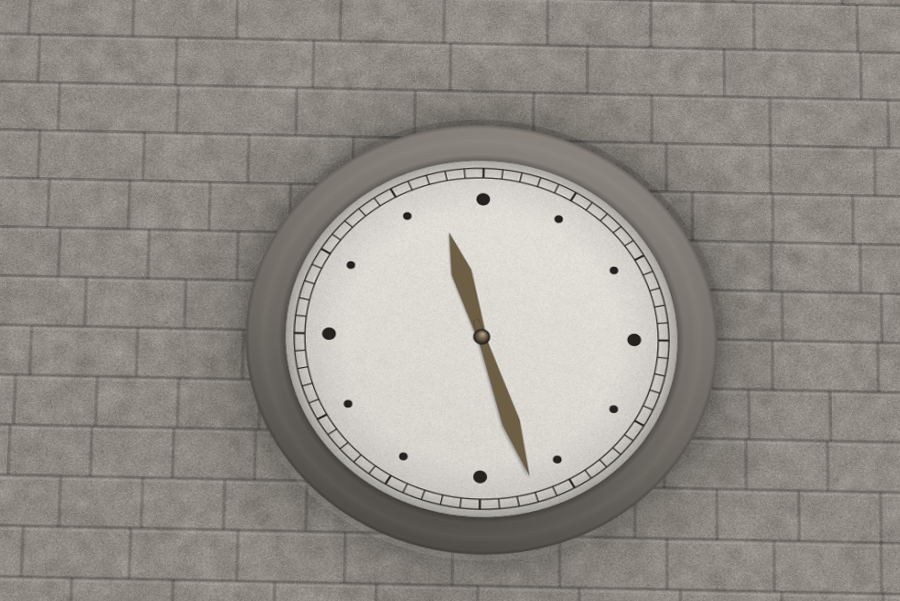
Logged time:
h=11 m=27
